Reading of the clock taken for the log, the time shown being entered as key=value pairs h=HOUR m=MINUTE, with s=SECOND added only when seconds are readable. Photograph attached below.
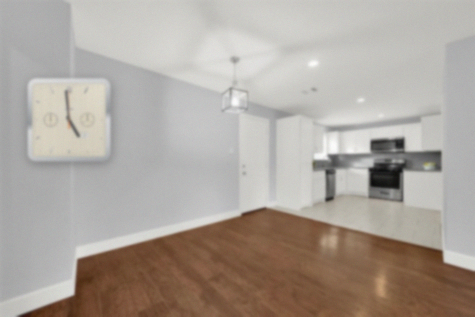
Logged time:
h=4 m=59
